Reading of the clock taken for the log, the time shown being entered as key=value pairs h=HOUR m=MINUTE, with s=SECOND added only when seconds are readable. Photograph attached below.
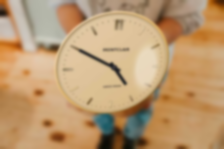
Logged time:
h=4 m=50
